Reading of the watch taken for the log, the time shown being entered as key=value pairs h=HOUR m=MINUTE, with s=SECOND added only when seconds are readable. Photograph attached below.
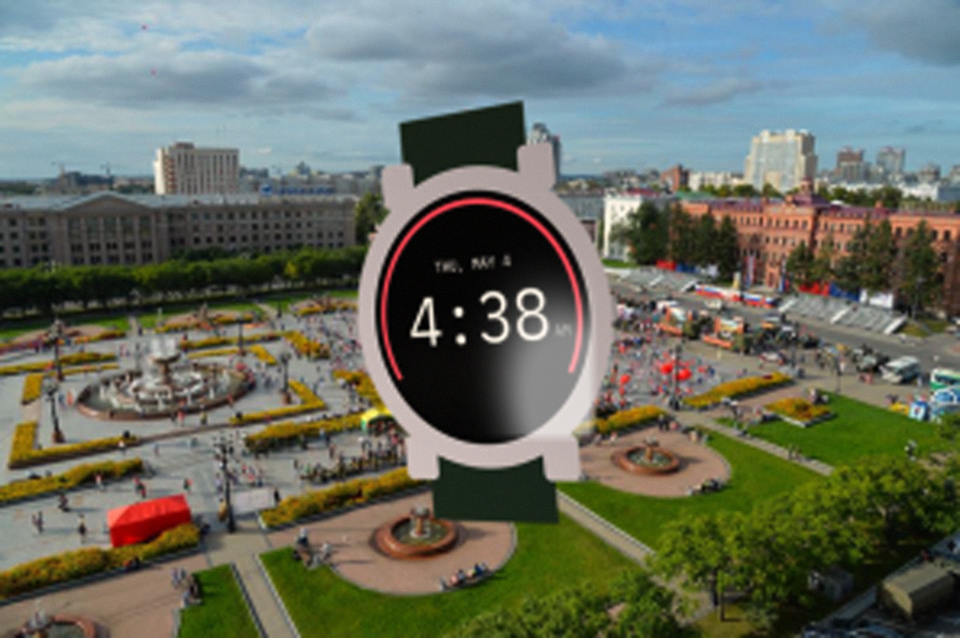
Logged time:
h=4 m=38
